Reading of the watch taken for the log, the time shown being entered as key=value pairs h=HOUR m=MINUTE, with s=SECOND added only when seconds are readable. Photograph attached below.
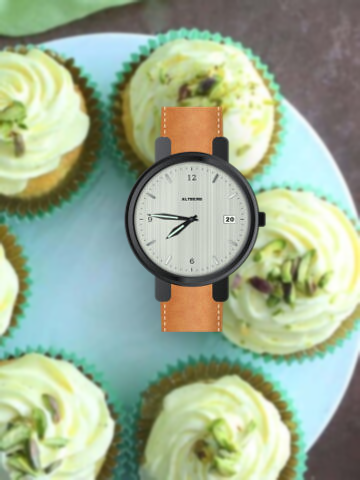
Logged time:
h=7 m=46
